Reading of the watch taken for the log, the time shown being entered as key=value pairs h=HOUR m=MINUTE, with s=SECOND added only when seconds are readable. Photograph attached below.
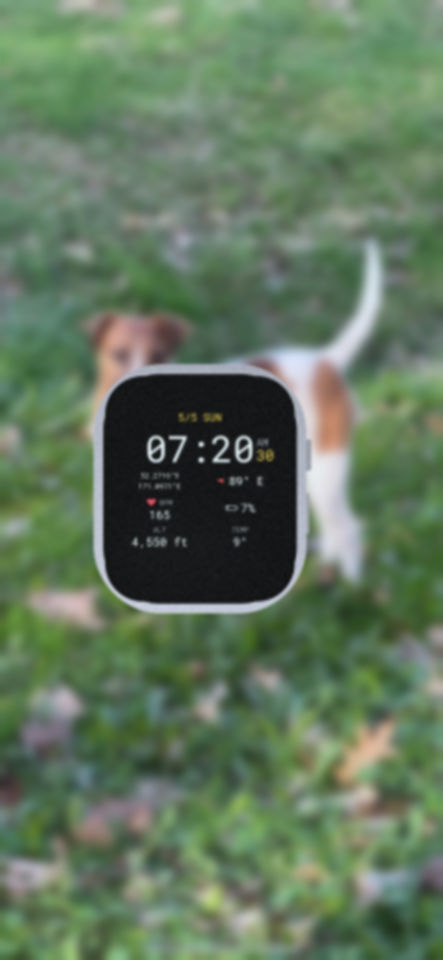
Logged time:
h=7 m=20
